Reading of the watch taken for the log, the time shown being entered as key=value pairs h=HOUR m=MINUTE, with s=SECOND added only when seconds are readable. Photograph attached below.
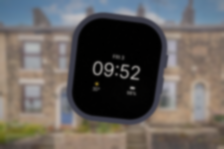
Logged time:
h=9 m=52
